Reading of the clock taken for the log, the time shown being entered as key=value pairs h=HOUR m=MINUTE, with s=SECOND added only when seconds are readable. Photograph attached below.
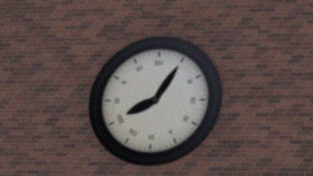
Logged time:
h=8 m=5
